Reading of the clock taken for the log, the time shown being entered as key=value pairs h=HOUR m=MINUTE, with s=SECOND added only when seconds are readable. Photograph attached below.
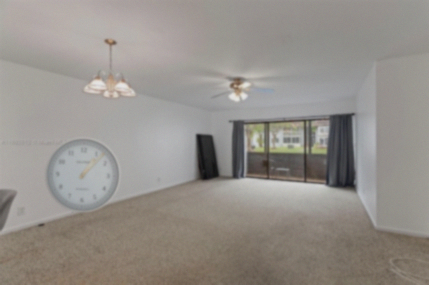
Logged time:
h=1 m=7
